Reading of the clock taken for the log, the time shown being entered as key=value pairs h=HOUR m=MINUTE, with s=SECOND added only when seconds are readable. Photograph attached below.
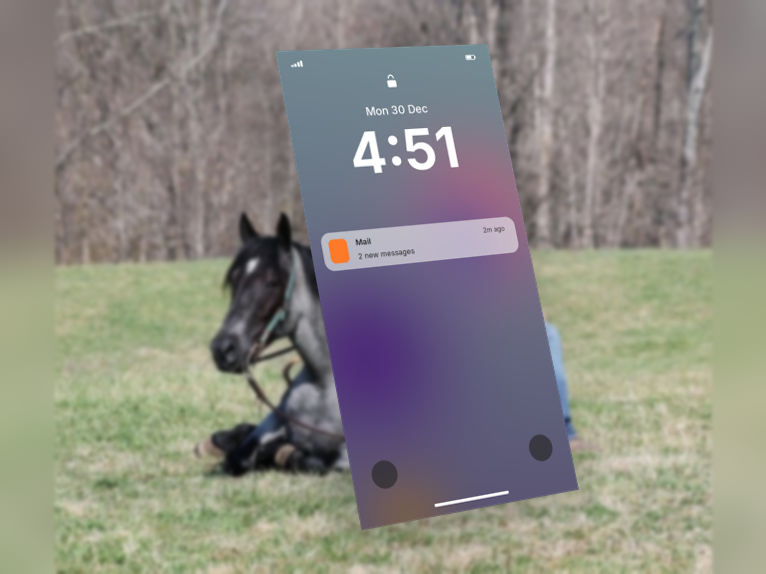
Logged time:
h=4 m=51
